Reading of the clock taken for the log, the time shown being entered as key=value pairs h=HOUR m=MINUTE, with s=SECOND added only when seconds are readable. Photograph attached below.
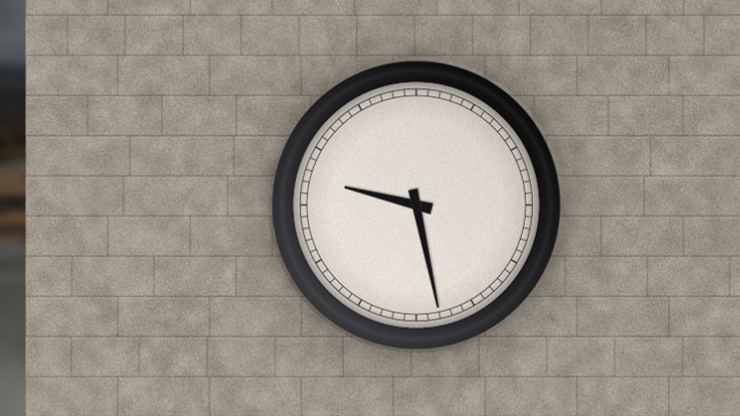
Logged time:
h=9 m=28
